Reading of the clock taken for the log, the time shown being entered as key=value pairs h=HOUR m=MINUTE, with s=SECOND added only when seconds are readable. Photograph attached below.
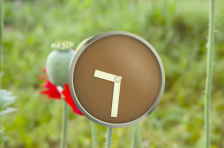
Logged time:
h=9 m=31
